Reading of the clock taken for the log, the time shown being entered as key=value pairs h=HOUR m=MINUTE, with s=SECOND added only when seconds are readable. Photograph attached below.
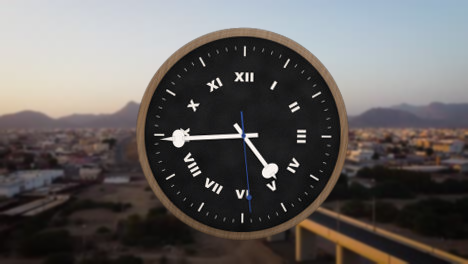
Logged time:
h=4 m=44 s=29
